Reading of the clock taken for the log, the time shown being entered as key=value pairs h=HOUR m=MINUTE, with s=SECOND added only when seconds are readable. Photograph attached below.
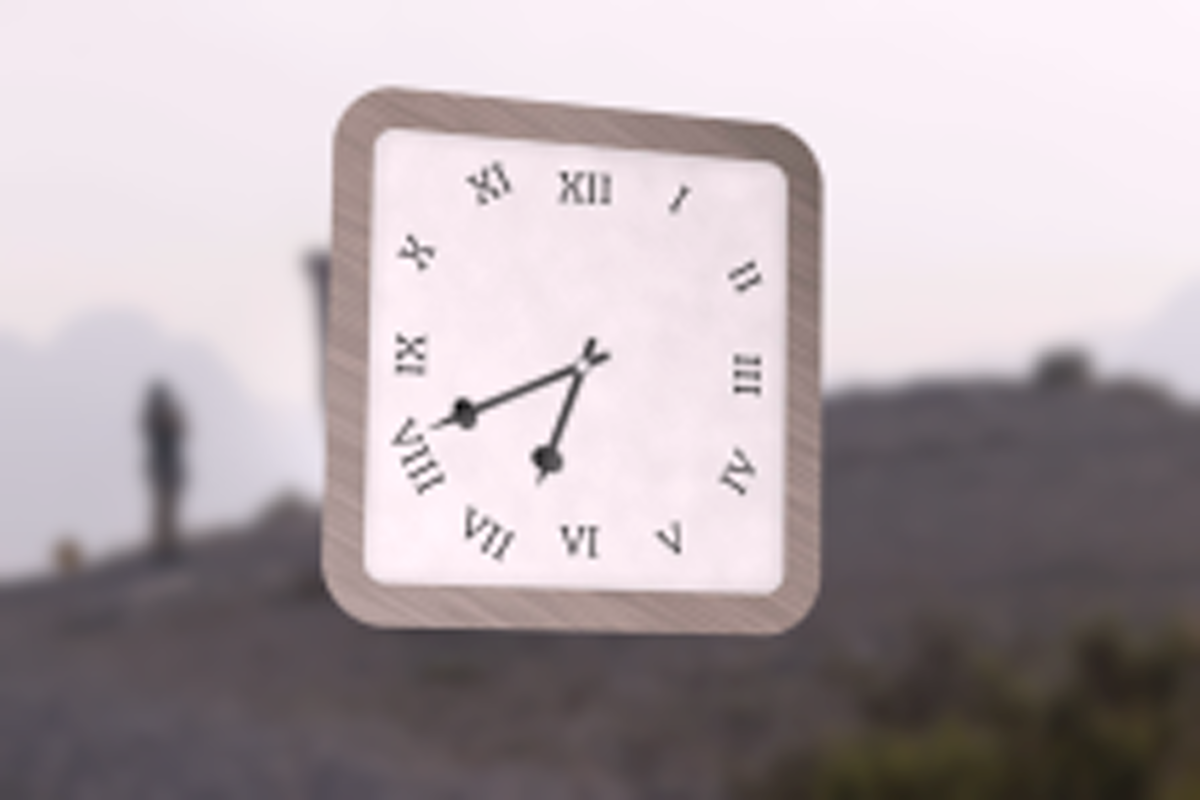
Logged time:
h=6 m=41
